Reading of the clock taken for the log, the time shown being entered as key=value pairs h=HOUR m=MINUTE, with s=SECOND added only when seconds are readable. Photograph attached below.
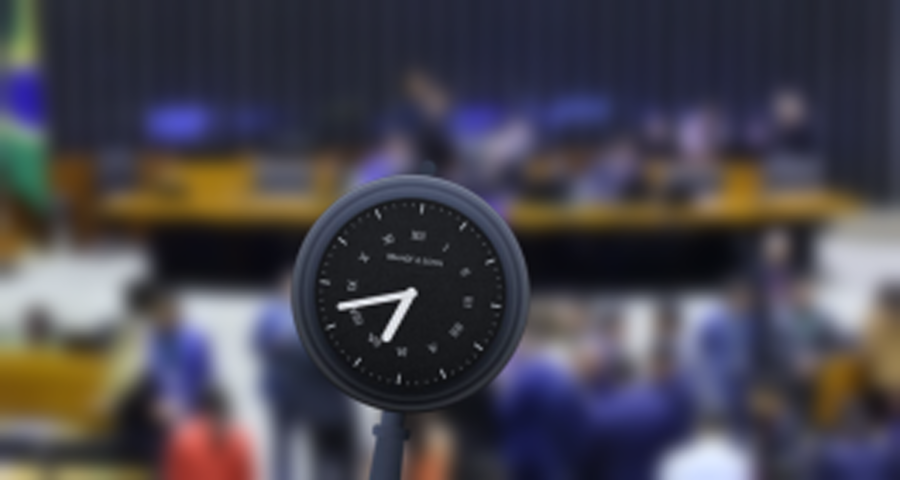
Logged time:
h=6 m=42
